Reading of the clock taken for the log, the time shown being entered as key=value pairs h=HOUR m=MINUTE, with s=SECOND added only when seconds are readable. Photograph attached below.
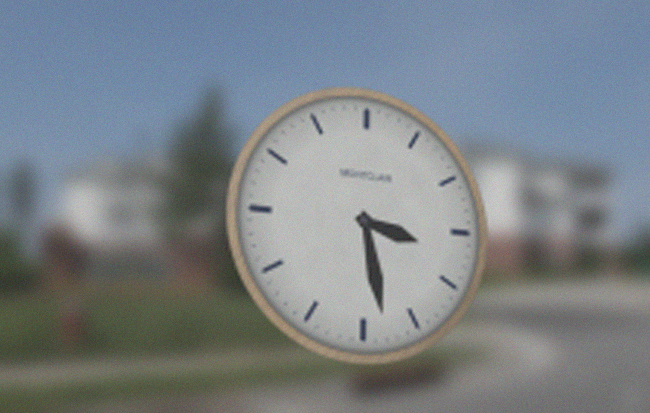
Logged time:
h=3 m=28
